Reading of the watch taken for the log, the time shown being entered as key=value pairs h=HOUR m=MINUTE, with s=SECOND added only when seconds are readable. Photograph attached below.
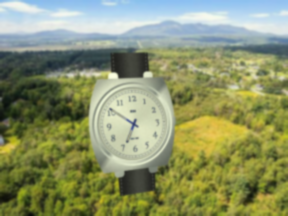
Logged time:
h=6 m=51
